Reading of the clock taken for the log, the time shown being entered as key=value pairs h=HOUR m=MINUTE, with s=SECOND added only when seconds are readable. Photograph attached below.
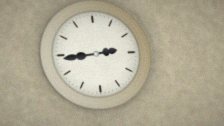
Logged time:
h=2 m=44
